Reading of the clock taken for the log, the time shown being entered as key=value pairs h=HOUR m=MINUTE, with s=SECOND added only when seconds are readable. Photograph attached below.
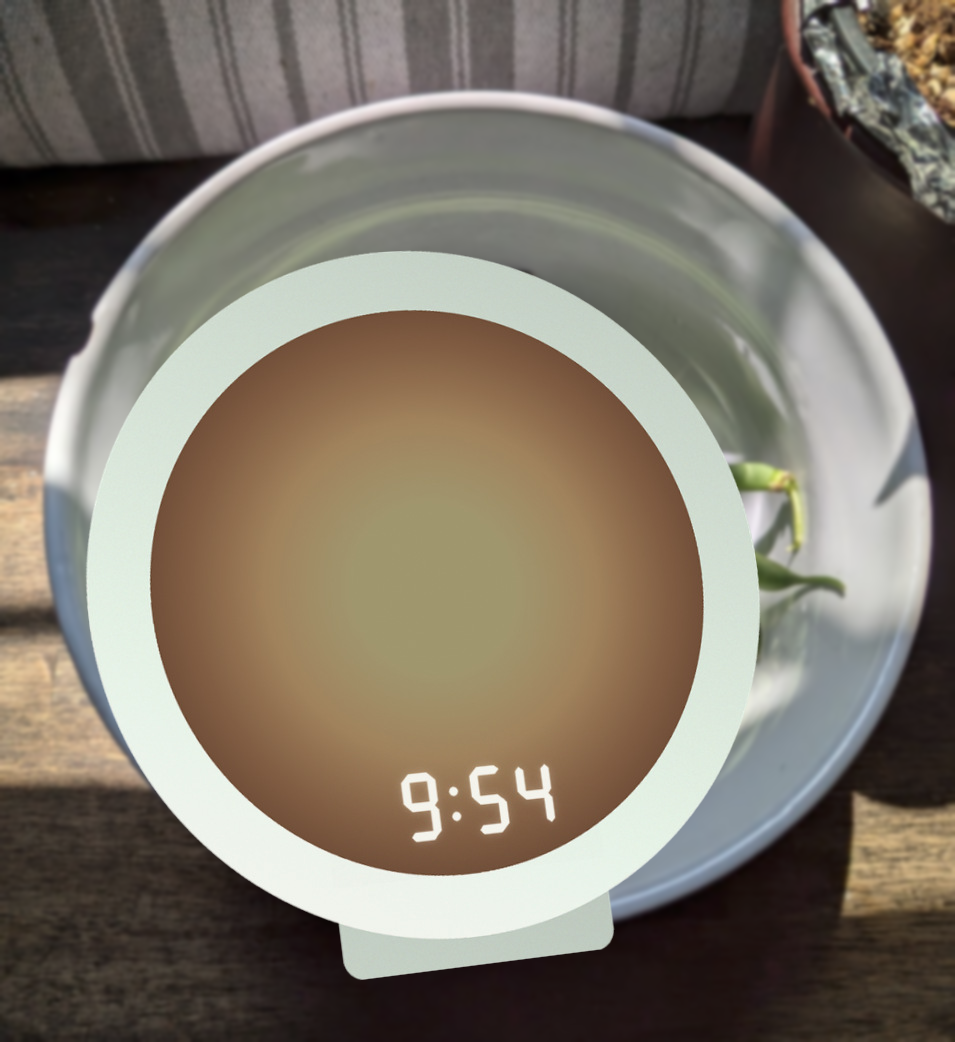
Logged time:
h=9 m=54
